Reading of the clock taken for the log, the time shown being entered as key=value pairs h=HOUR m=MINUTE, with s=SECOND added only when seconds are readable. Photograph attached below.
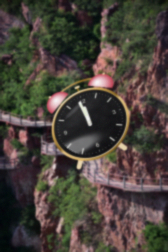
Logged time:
h=11 m=59
